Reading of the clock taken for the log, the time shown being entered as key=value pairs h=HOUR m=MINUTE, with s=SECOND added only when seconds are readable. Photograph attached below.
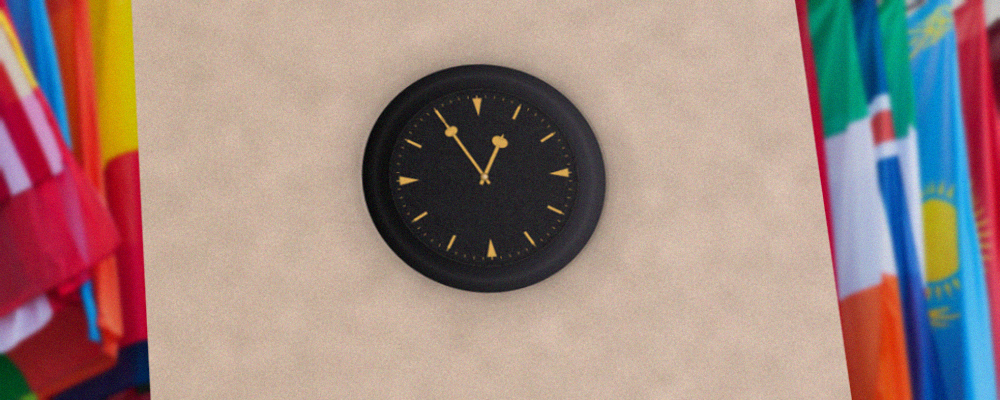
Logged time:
h=12 m=55
